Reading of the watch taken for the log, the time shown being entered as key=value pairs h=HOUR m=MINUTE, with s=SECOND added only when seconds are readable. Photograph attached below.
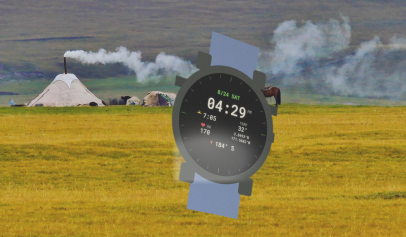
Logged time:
h=4 m=29
